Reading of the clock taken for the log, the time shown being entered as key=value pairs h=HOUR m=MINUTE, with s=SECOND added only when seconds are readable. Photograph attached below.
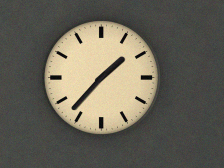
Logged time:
h=1 m=37
